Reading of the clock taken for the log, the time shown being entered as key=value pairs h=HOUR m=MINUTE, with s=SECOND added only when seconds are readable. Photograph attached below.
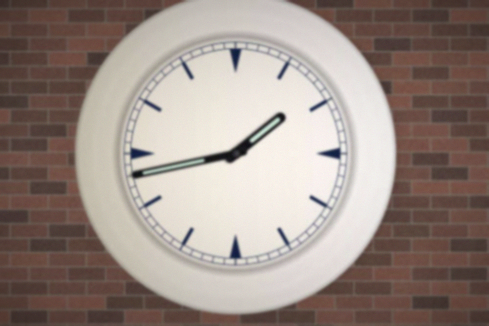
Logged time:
h=1 m=43
